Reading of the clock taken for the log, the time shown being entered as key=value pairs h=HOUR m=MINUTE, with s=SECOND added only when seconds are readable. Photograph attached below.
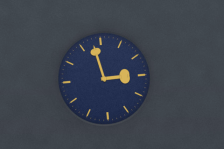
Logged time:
h=2 m=58
